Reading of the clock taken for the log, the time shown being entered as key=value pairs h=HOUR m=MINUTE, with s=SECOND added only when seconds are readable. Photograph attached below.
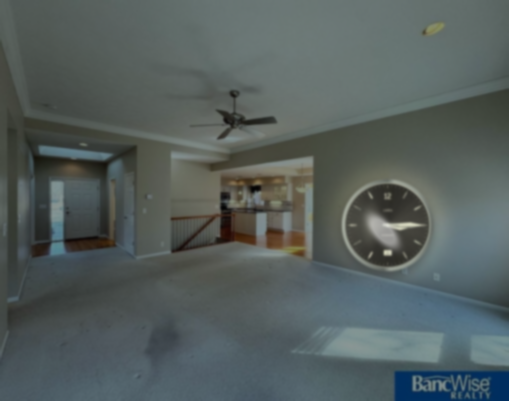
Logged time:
h=3 m=15
